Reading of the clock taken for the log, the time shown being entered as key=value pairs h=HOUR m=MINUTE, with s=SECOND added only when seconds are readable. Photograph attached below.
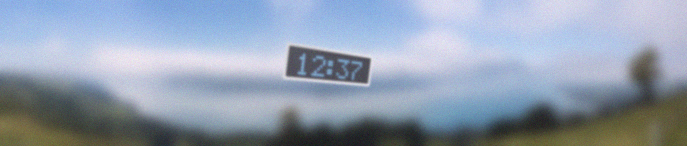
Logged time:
h=12 m=37
